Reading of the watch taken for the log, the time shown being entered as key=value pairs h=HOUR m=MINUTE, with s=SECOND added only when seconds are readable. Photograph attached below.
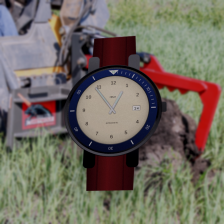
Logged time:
h=12 m=54
